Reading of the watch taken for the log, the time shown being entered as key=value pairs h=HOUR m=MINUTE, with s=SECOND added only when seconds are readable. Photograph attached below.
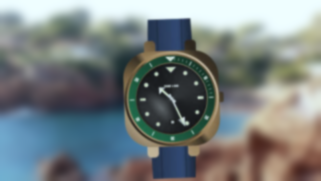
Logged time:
h=10 m=26
